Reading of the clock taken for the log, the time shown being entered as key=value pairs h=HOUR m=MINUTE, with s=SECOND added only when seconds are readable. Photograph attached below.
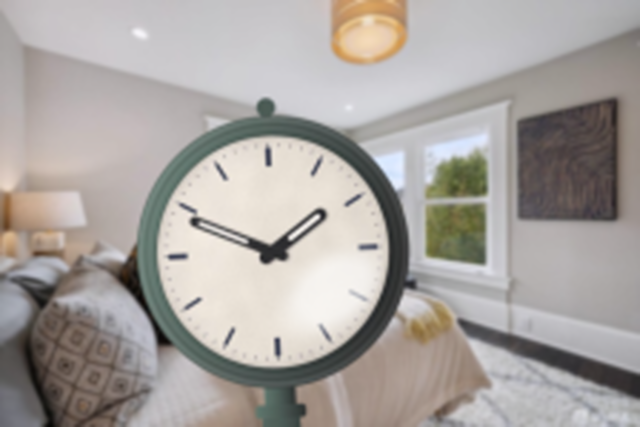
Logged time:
h=1 m=49
